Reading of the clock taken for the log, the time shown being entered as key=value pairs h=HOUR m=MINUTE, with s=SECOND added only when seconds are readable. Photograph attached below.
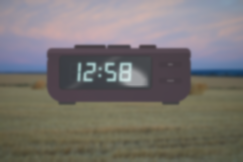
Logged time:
h=12 m=58
